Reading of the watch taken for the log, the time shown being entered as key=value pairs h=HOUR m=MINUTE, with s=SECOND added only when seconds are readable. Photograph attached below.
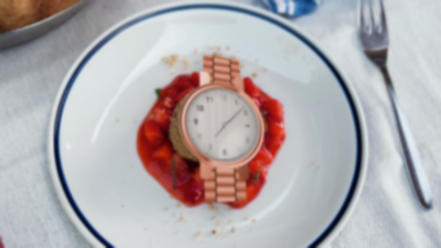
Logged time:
h=7 m=8
